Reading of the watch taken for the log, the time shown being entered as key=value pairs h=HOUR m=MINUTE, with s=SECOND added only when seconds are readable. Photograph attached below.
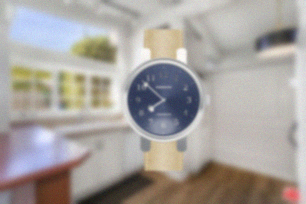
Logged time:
h=7 m=52
